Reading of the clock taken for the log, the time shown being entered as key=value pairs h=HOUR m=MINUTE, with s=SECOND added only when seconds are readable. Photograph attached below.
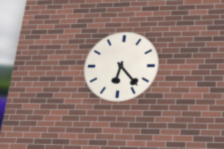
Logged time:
h=6 m=23
